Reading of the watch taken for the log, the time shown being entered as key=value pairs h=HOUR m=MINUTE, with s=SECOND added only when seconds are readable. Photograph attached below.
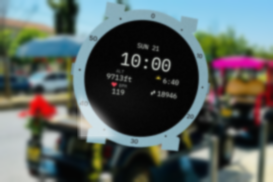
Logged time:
h=10 m=0
